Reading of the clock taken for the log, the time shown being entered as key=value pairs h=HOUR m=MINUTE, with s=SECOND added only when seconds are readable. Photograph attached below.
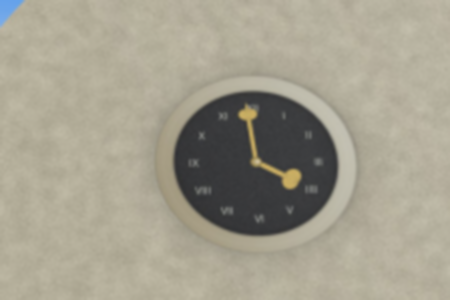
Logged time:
h=3 m=59
